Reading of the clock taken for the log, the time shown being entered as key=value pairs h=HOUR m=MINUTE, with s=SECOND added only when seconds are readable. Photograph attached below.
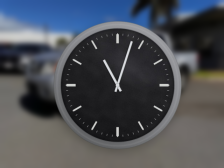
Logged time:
h=11 m=3
